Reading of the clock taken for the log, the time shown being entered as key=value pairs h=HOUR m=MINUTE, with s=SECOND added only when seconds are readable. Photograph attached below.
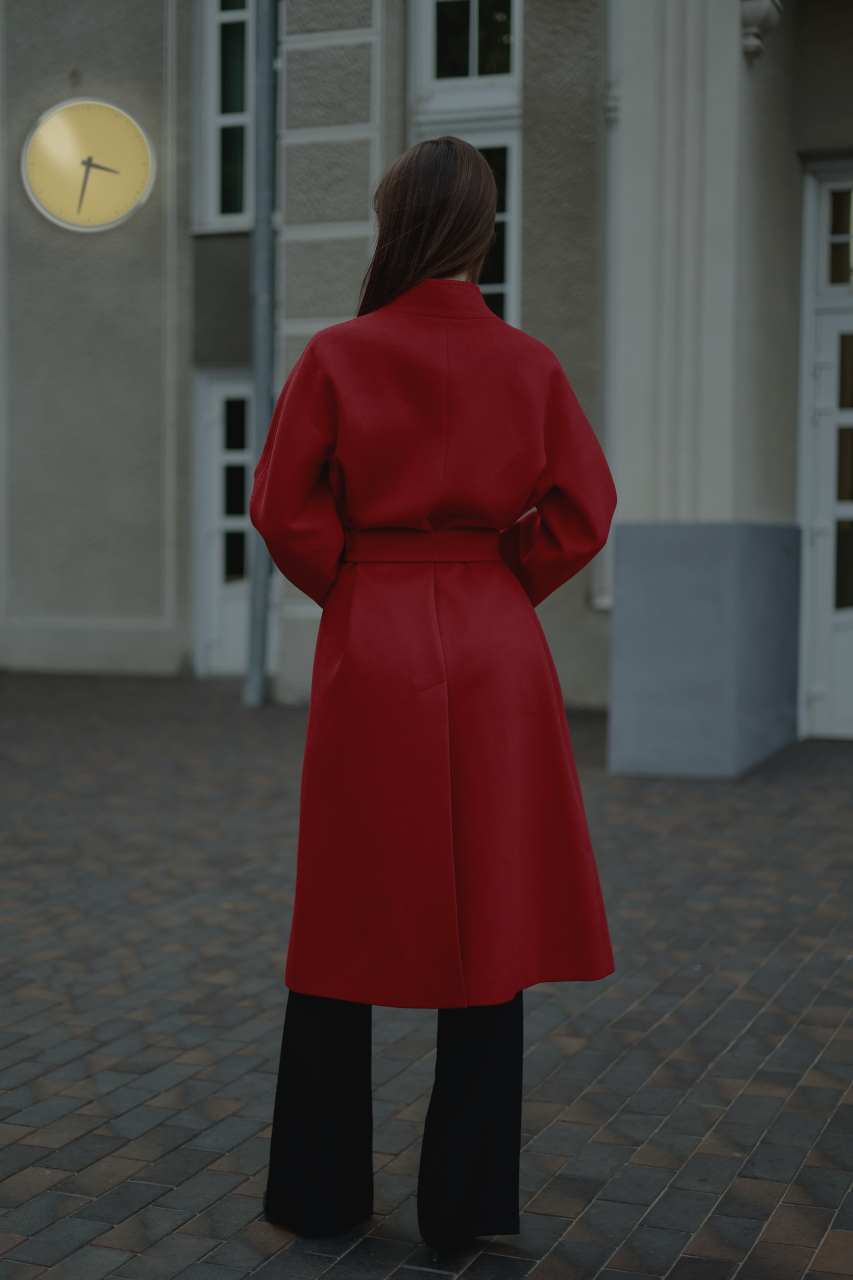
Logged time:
h=3 m=32
